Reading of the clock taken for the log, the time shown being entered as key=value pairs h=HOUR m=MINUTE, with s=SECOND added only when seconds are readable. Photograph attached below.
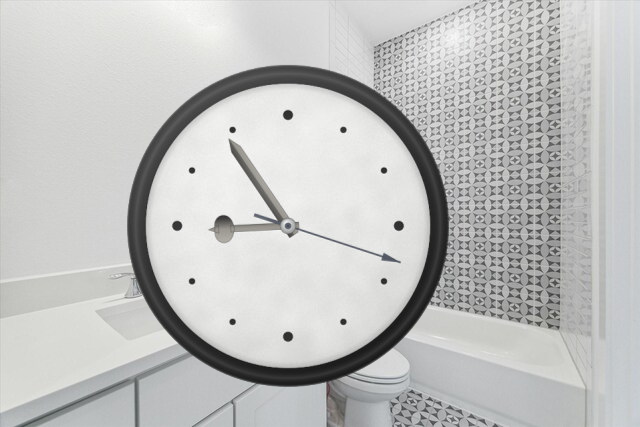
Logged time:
h=8 m=54 s=18
